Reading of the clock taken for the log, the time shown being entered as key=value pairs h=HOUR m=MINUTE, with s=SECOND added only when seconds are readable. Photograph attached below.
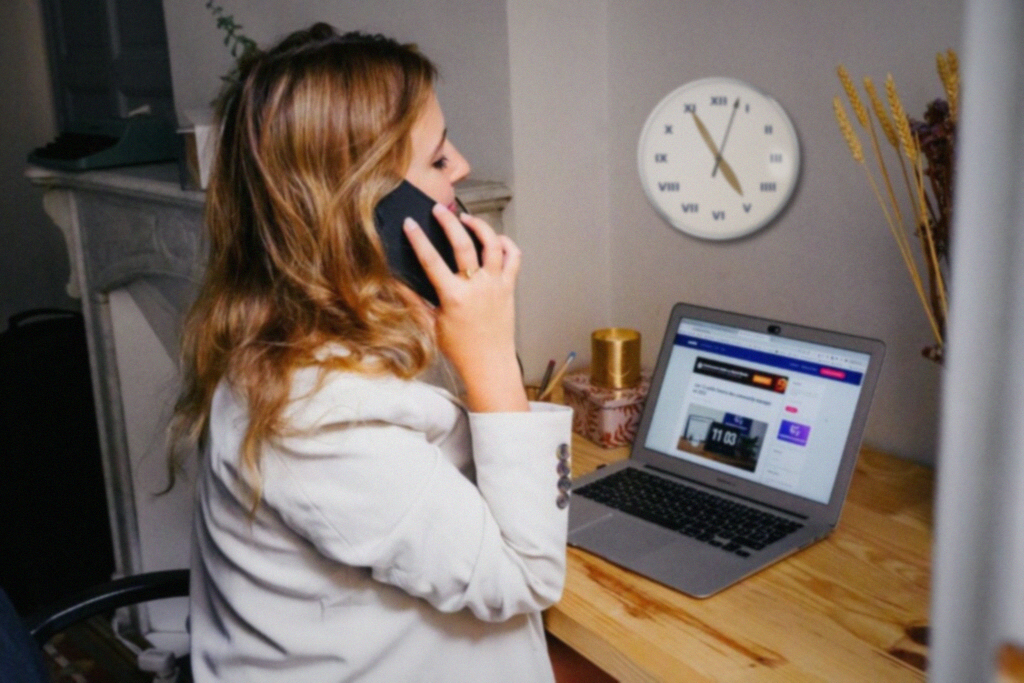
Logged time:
h=4 m=55 s=3
